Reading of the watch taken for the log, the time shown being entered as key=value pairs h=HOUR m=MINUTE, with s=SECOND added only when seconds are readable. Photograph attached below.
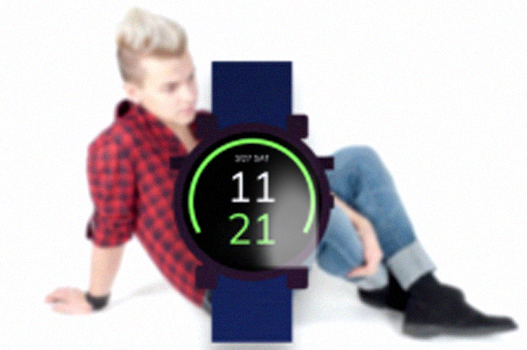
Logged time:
h=11 m=21
